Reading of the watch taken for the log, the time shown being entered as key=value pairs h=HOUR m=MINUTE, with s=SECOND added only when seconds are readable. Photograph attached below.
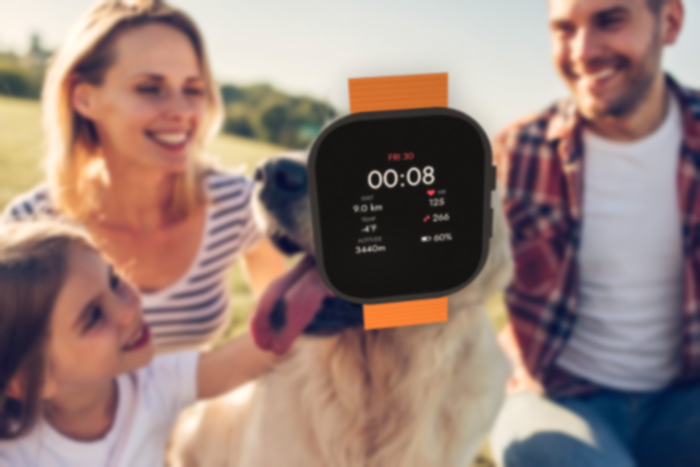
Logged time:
h=0 m=8
